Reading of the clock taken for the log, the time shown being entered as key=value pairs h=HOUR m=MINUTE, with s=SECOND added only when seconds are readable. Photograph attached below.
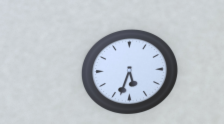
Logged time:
h=5 m=33
